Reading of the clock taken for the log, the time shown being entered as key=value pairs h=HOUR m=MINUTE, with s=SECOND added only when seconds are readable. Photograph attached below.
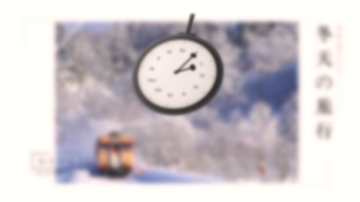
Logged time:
h=2 m=5
